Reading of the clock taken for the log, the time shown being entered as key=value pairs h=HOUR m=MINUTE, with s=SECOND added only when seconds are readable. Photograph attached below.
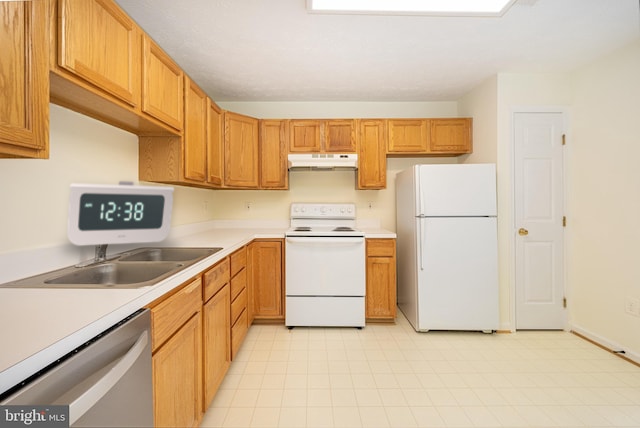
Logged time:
h=12 m=38
